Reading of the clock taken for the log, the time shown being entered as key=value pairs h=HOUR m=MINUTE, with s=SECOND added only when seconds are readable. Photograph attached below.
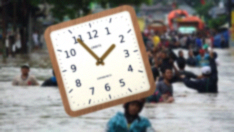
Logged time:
h=1 m=55
